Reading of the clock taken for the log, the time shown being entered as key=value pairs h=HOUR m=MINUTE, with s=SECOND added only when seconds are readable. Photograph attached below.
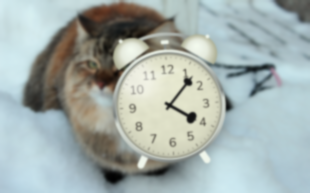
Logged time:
h=4 m=7
